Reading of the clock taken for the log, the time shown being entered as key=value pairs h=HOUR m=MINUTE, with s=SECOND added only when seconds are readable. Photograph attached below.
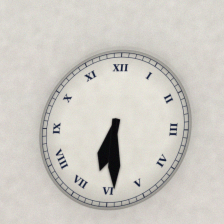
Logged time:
h=6 m=29
